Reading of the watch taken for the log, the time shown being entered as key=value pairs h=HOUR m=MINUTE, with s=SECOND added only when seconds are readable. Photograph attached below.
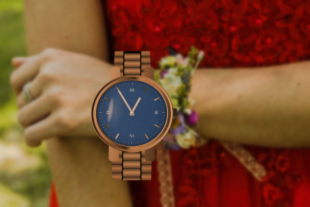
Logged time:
h=12 m=55
